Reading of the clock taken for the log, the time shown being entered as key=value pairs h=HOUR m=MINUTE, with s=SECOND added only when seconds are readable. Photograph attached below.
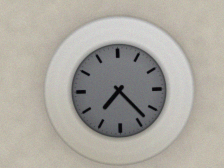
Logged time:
h=7 m=23
